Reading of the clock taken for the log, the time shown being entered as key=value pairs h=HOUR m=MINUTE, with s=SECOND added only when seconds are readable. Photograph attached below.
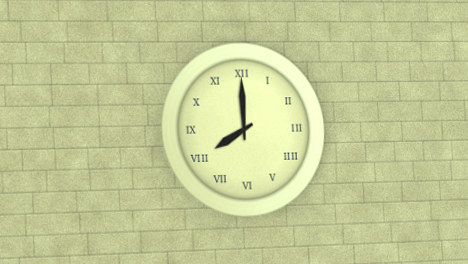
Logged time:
h=8 m=0
